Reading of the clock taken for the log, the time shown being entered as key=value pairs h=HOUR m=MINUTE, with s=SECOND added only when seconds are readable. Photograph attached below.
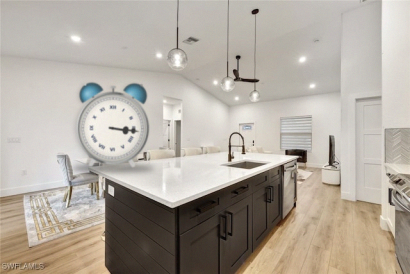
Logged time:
h=3 m=16
